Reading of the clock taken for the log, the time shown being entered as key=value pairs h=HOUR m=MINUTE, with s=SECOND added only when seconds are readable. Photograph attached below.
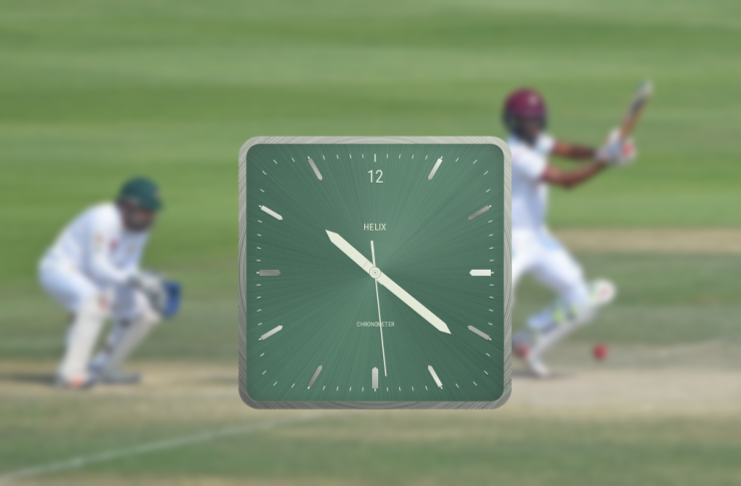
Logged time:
h=10 m=21 s=29
